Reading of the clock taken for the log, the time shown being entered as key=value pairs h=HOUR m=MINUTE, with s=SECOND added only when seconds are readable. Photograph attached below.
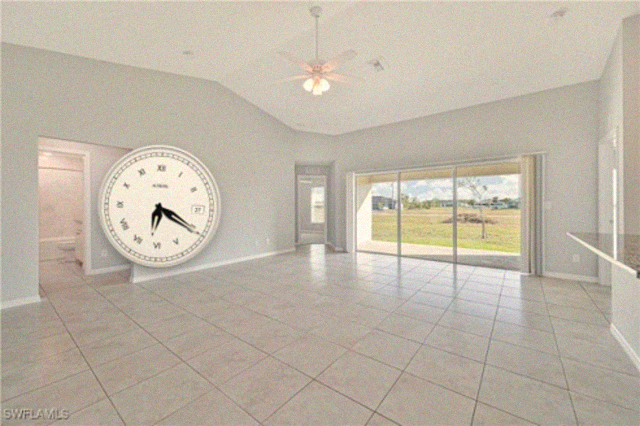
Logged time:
h=6 m=20
